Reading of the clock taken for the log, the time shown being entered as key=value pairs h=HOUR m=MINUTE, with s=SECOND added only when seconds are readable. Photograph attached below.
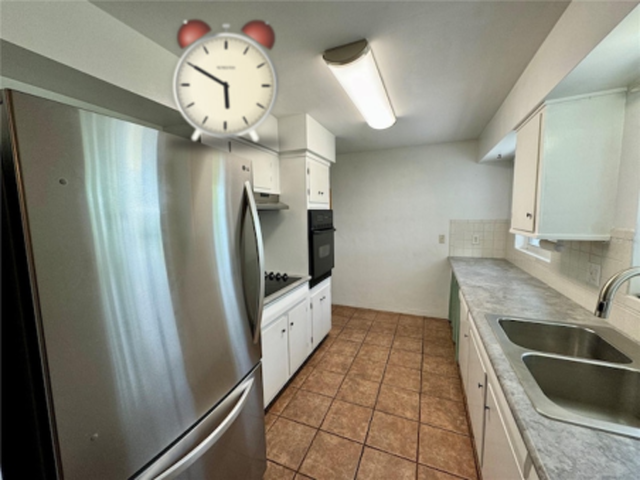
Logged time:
h=5 m=50
